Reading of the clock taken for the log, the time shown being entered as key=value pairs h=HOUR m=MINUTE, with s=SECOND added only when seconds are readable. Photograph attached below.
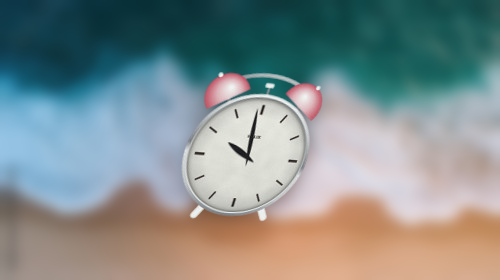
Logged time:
h=9 m=59
